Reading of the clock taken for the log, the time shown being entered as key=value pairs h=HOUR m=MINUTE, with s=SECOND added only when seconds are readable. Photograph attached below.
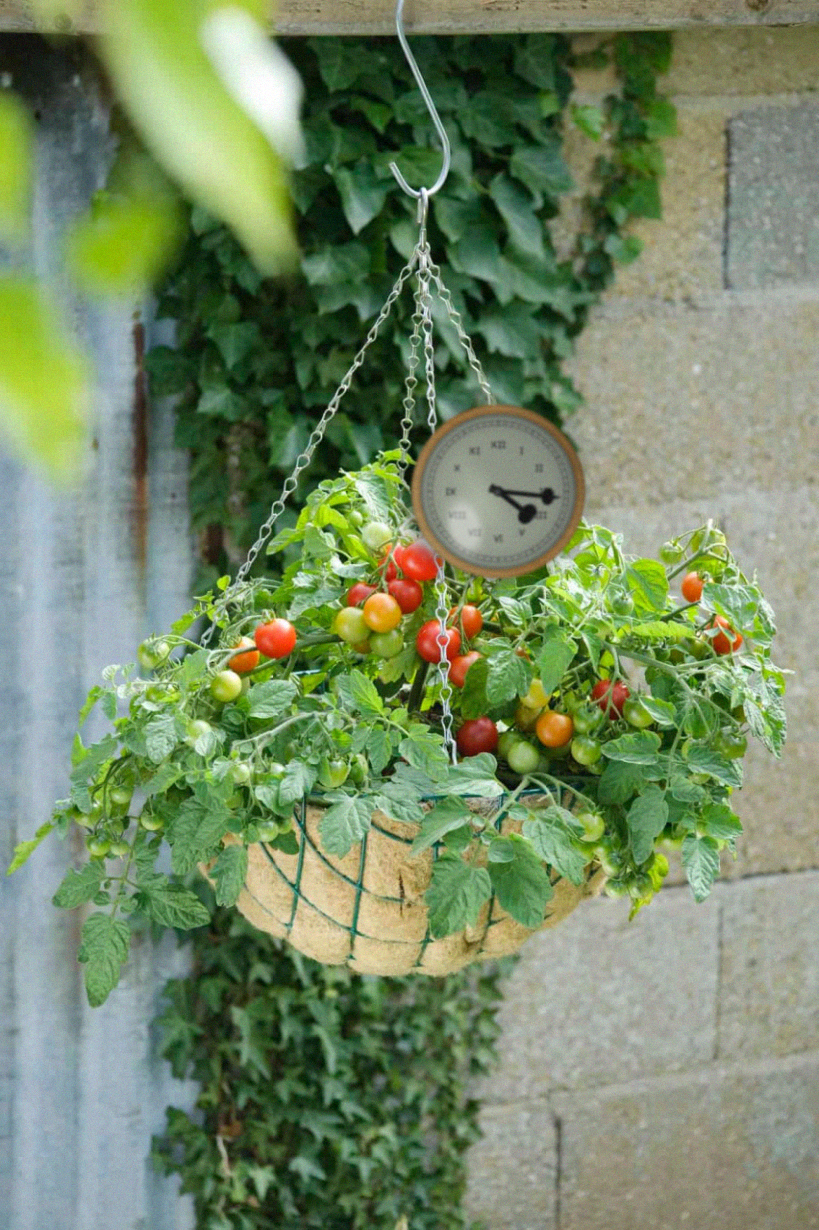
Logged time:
h=4 m=16
